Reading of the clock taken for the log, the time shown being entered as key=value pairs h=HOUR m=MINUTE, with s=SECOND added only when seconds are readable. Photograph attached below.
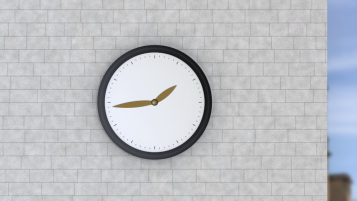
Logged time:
h=1 m=44
